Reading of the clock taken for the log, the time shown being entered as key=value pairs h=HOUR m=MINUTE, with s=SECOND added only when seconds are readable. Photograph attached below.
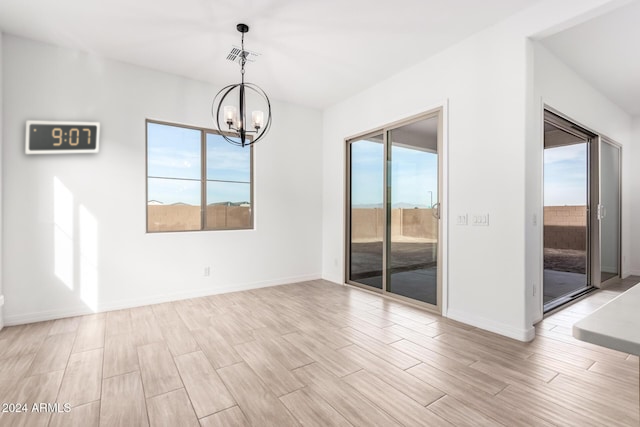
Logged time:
h=9 m=7
